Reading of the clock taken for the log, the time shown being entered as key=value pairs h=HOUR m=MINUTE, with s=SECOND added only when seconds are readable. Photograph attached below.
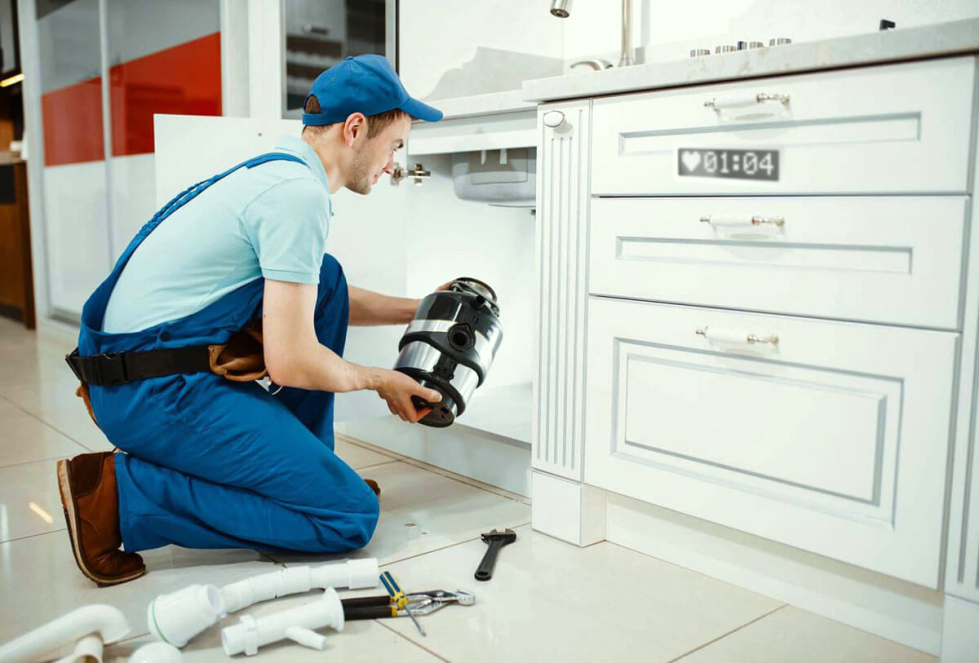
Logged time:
h=1 m=4
